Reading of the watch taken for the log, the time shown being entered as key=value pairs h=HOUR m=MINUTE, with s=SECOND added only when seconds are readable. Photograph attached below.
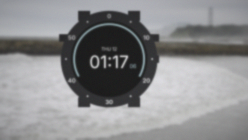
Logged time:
h=1 m=17
